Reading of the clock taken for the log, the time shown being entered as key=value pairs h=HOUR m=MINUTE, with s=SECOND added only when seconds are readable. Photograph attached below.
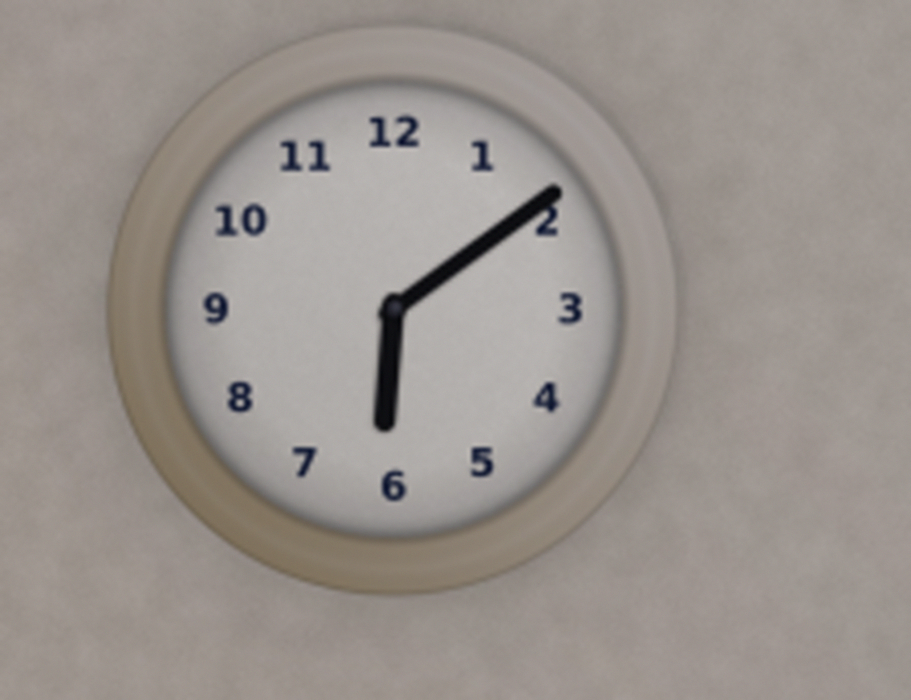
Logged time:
h=6 m=9
